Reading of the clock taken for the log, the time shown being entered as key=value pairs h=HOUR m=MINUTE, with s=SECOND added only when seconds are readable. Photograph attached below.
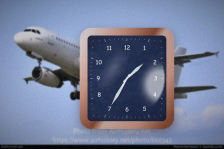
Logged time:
h=1 m=35
